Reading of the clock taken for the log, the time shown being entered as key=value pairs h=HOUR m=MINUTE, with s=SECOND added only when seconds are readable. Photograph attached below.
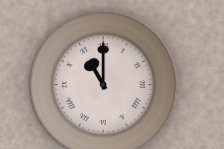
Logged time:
h=11 m=0
